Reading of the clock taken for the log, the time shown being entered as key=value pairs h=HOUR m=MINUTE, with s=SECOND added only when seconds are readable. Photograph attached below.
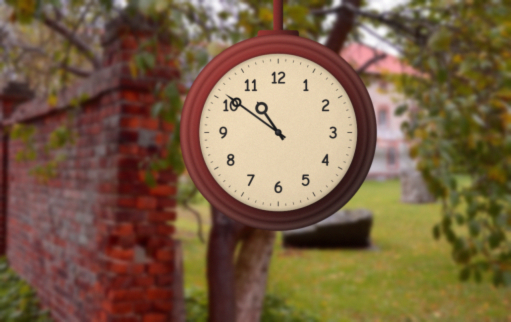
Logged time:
h=10 m=51
